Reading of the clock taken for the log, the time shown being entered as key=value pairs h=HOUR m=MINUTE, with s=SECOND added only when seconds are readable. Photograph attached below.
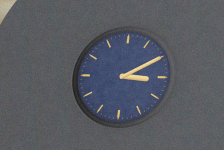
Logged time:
h=3 m=10
